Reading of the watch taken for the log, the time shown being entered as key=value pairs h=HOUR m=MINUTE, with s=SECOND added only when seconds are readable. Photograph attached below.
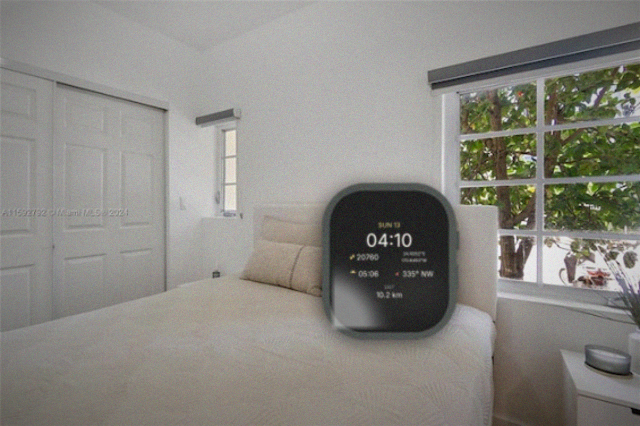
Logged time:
h=4 m=10
